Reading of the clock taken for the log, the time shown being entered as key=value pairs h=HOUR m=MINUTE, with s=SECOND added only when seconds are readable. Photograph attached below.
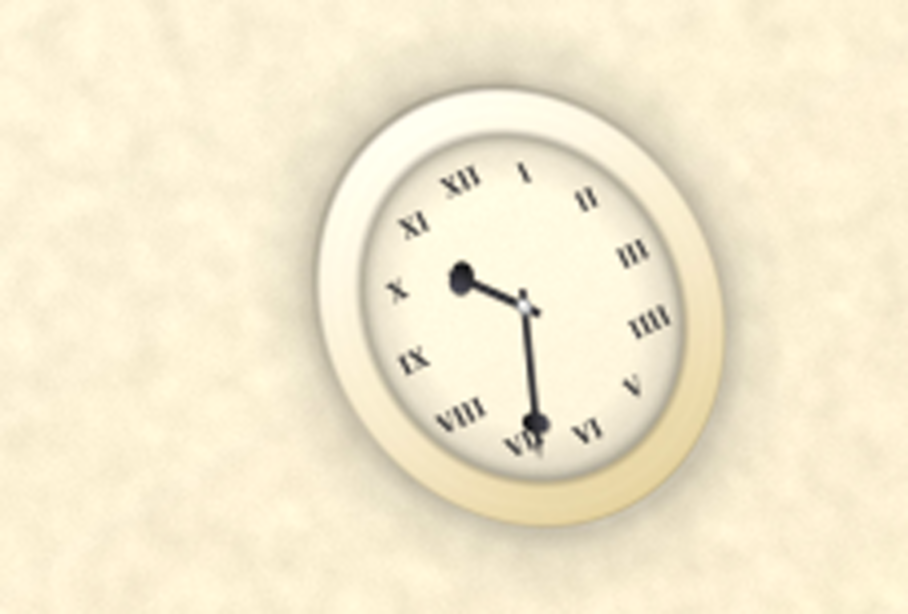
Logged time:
h=10 m=34
